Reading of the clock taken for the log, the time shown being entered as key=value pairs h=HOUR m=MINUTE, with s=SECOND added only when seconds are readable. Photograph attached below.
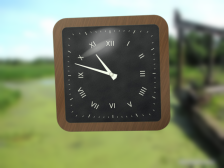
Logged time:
h=10 m=48
